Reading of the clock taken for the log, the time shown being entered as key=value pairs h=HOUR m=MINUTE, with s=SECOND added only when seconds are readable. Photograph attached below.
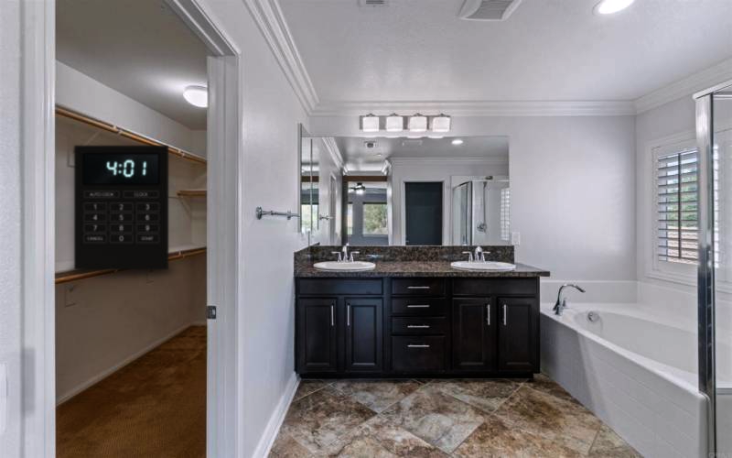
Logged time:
h=4 m=1
